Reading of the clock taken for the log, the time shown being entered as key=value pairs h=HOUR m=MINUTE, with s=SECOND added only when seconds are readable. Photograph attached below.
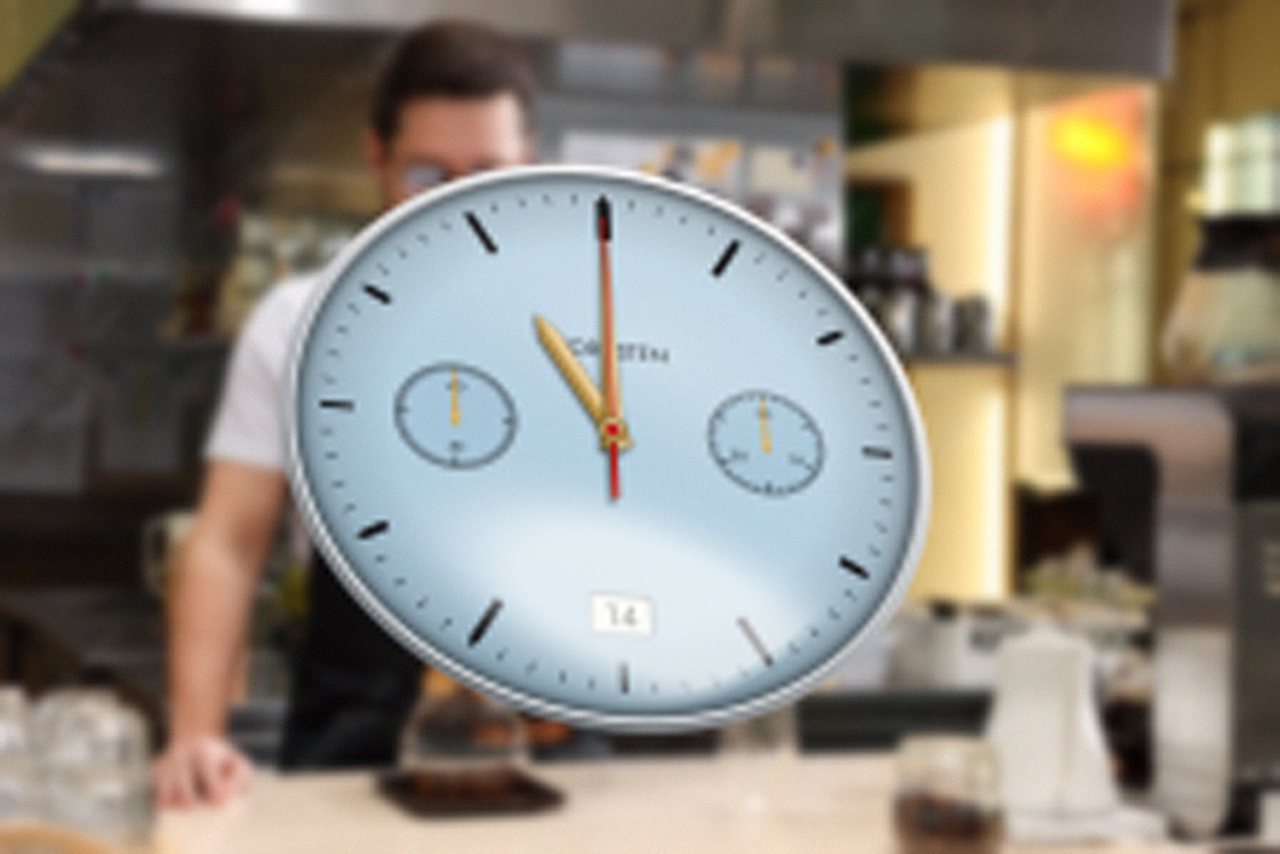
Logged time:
h=11 m=0
